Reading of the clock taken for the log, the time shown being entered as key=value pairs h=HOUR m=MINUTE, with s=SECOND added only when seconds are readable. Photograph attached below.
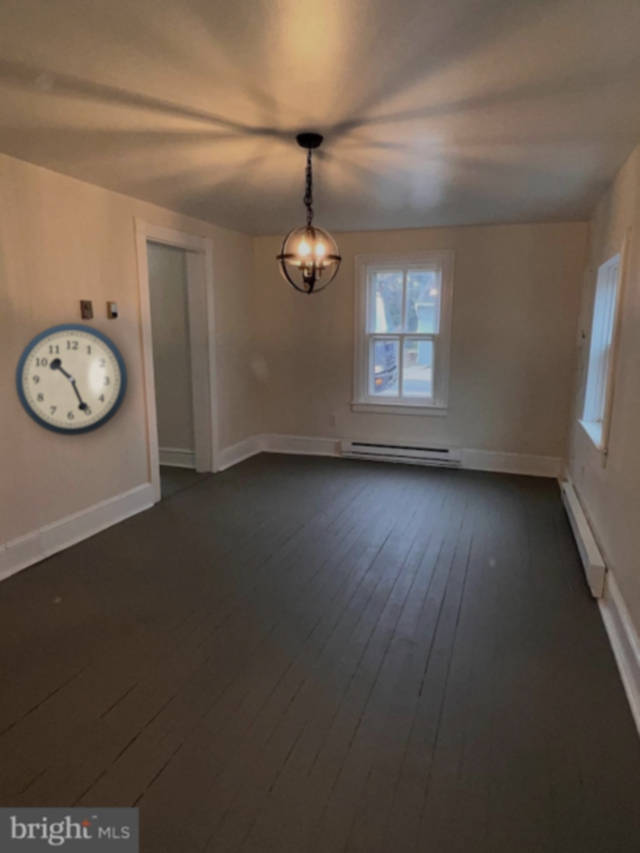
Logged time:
h=10 m=26
